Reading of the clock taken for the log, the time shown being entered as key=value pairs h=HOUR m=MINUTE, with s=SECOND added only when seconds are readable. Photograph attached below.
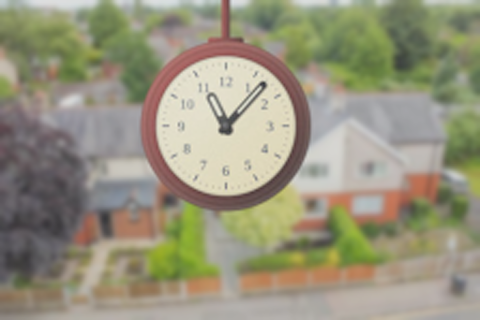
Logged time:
h=11 m=7
